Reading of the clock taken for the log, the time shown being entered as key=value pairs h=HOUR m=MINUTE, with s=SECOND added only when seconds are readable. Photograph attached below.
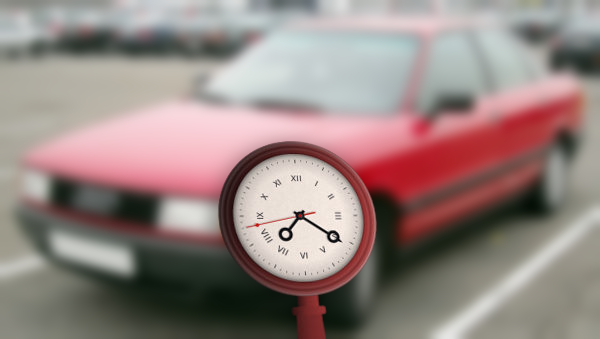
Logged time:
h=7 m=20 s=43
